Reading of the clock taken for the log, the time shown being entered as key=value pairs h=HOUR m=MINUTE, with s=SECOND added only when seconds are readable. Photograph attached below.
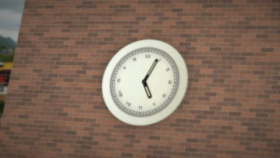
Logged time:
h=5 m=4
